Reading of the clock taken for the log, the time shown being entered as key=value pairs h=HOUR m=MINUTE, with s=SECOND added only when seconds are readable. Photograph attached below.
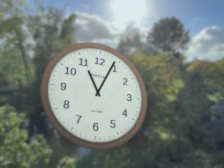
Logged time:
h=11 m=4
